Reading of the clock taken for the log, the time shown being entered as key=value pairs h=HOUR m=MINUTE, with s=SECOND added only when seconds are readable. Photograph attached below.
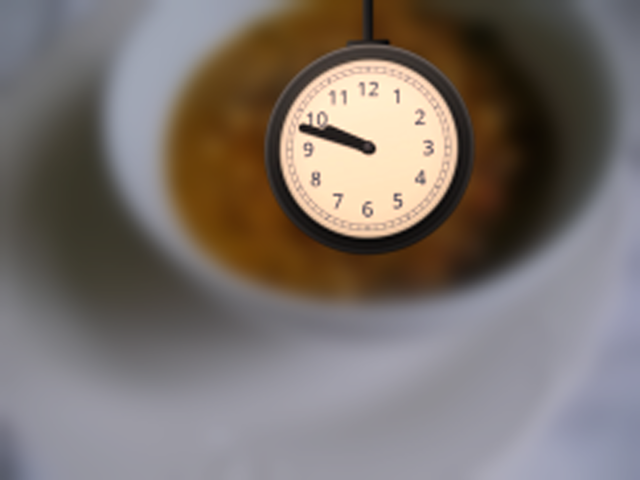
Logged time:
h=9 m=48
